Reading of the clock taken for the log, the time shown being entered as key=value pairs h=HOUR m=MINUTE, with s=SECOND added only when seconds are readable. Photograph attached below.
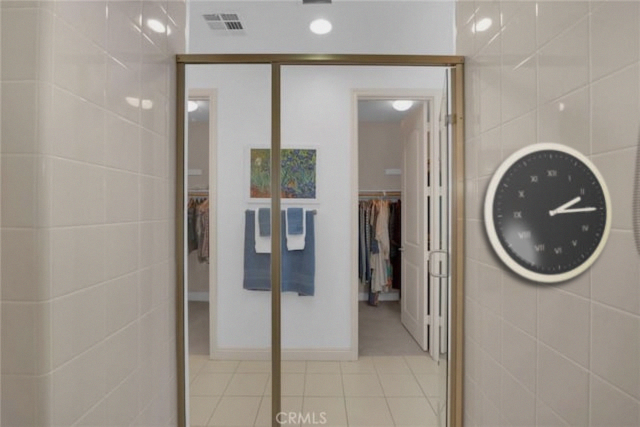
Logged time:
h=2 m=15
